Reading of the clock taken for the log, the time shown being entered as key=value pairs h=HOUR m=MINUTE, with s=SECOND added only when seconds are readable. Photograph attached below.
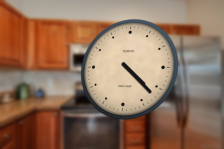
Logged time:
h=4 m=22
